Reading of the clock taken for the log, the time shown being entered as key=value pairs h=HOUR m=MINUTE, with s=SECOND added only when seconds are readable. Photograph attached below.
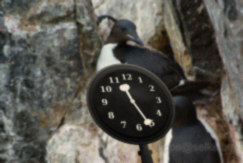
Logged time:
h=11 m=26
